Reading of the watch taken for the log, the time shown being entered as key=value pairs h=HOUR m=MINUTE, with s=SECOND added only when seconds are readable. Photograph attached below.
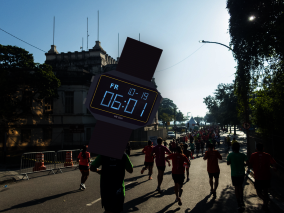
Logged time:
h=6 m=1
